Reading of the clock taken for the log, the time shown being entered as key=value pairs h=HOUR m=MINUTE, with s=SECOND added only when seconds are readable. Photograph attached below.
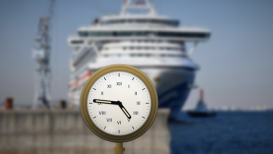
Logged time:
h=4 m=46
